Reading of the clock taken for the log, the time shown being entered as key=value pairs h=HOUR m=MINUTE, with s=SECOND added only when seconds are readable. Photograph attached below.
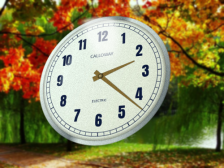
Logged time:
h=2 m=22
